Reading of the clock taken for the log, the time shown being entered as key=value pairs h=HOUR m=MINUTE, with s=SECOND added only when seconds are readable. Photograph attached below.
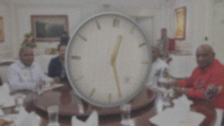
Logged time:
h=12 m=27
